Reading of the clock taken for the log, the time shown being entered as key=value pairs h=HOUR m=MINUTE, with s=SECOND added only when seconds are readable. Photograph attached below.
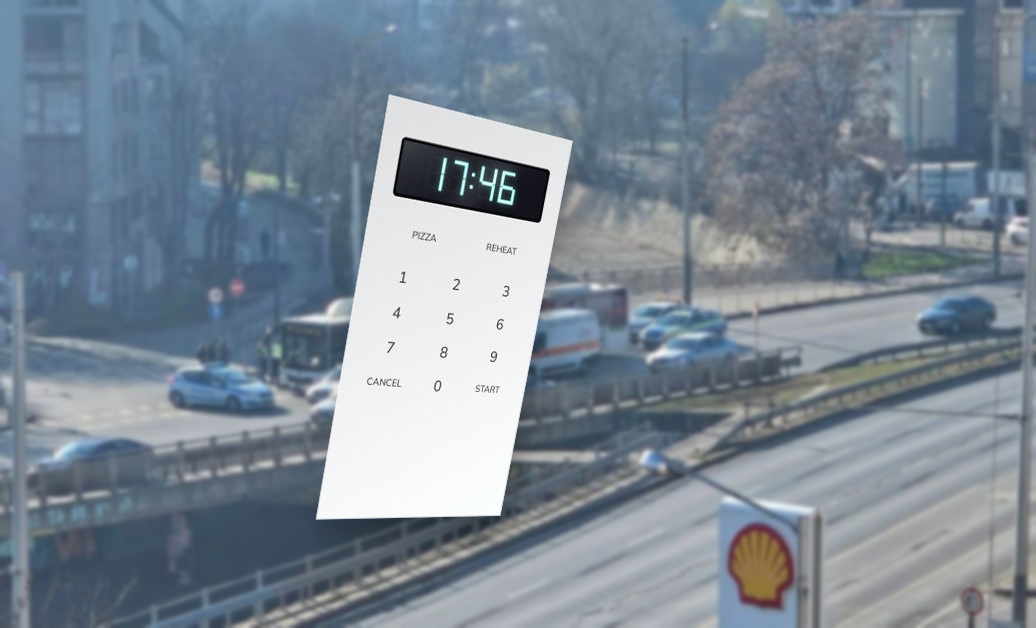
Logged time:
h=17 m=46
